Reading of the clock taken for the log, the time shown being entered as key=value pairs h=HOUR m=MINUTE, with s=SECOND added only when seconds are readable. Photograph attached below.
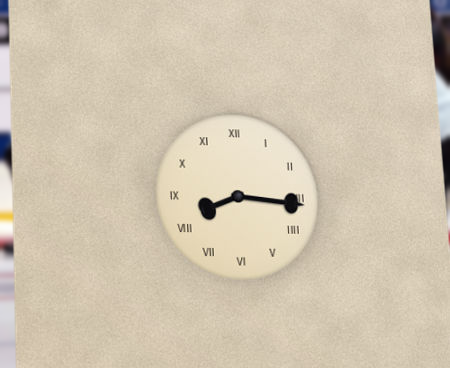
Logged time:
h=8 m=16
